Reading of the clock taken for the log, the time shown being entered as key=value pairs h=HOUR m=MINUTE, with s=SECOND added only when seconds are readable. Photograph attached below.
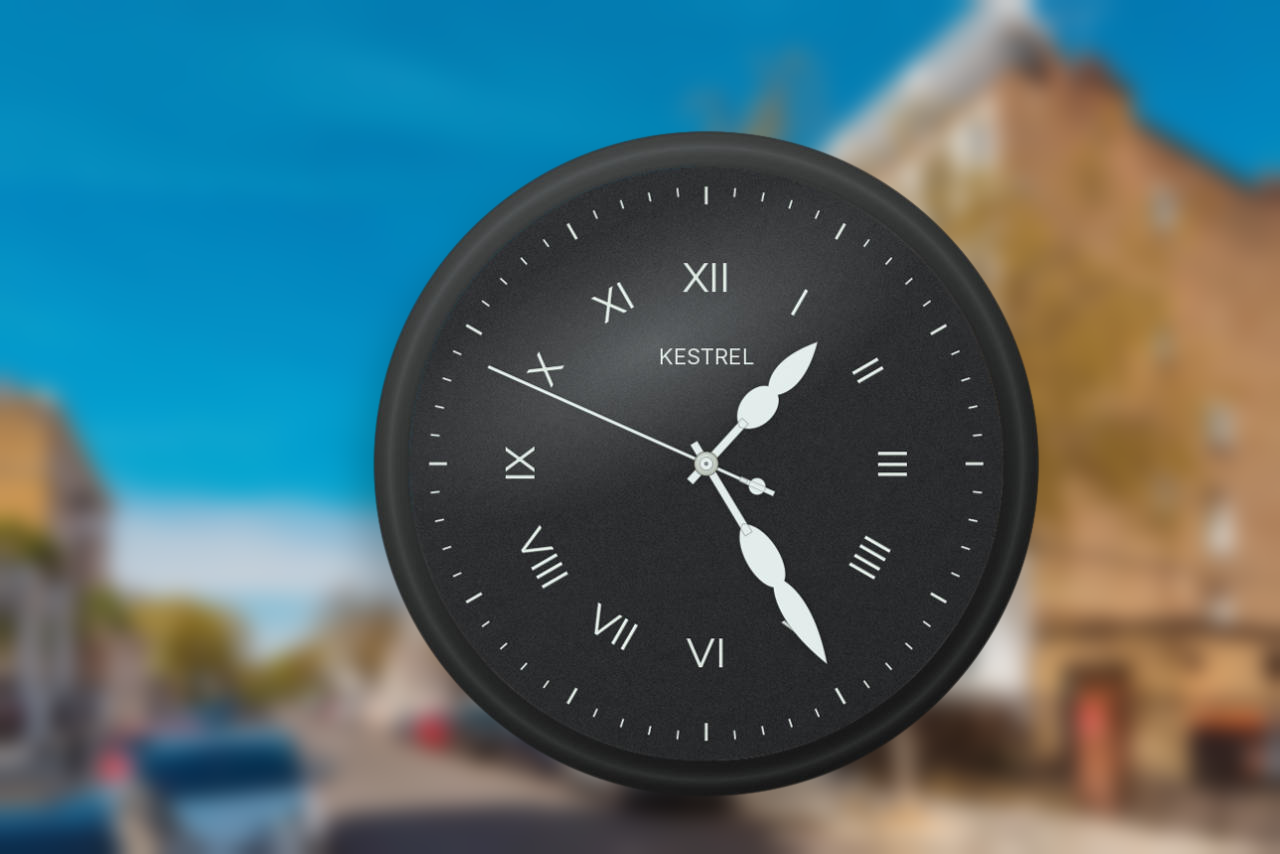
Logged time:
h=1 m=24 s=49
